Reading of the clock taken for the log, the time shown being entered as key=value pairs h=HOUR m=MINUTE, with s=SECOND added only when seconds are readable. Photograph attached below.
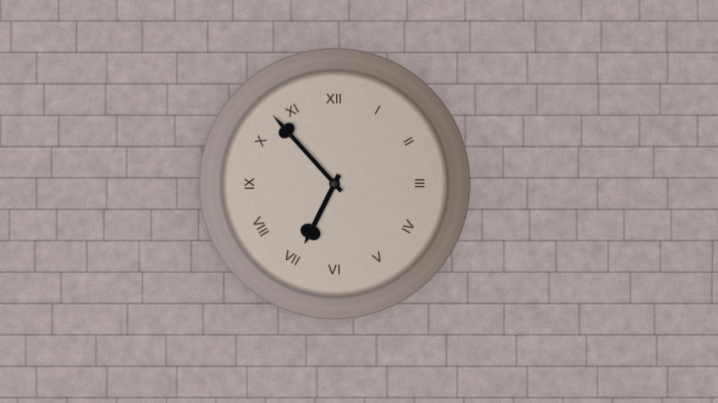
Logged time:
h=6 m=53
